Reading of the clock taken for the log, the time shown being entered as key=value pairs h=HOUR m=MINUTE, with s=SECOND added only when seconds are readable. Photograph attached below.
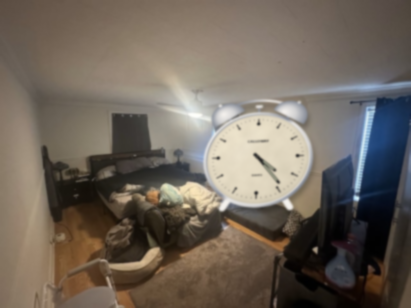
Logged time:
h=4 m=24
